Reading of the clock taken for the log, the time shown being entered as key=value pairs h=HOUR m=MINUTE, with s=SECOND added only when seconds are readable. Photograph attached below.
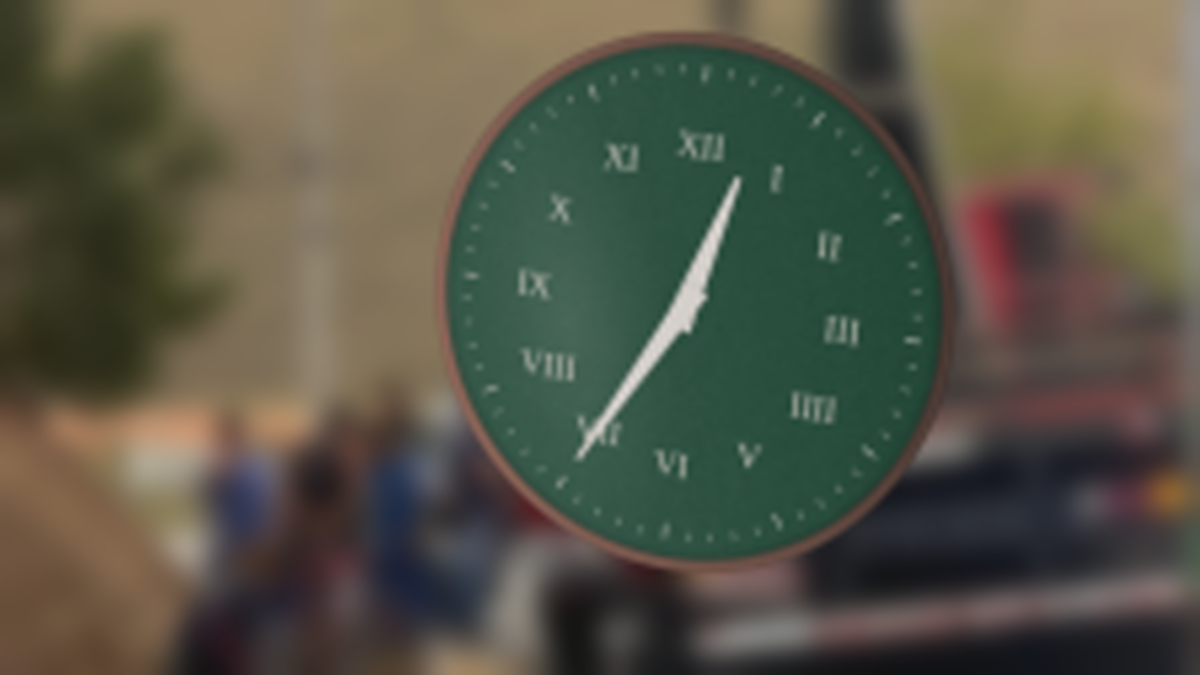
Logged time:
h=12 m=35
